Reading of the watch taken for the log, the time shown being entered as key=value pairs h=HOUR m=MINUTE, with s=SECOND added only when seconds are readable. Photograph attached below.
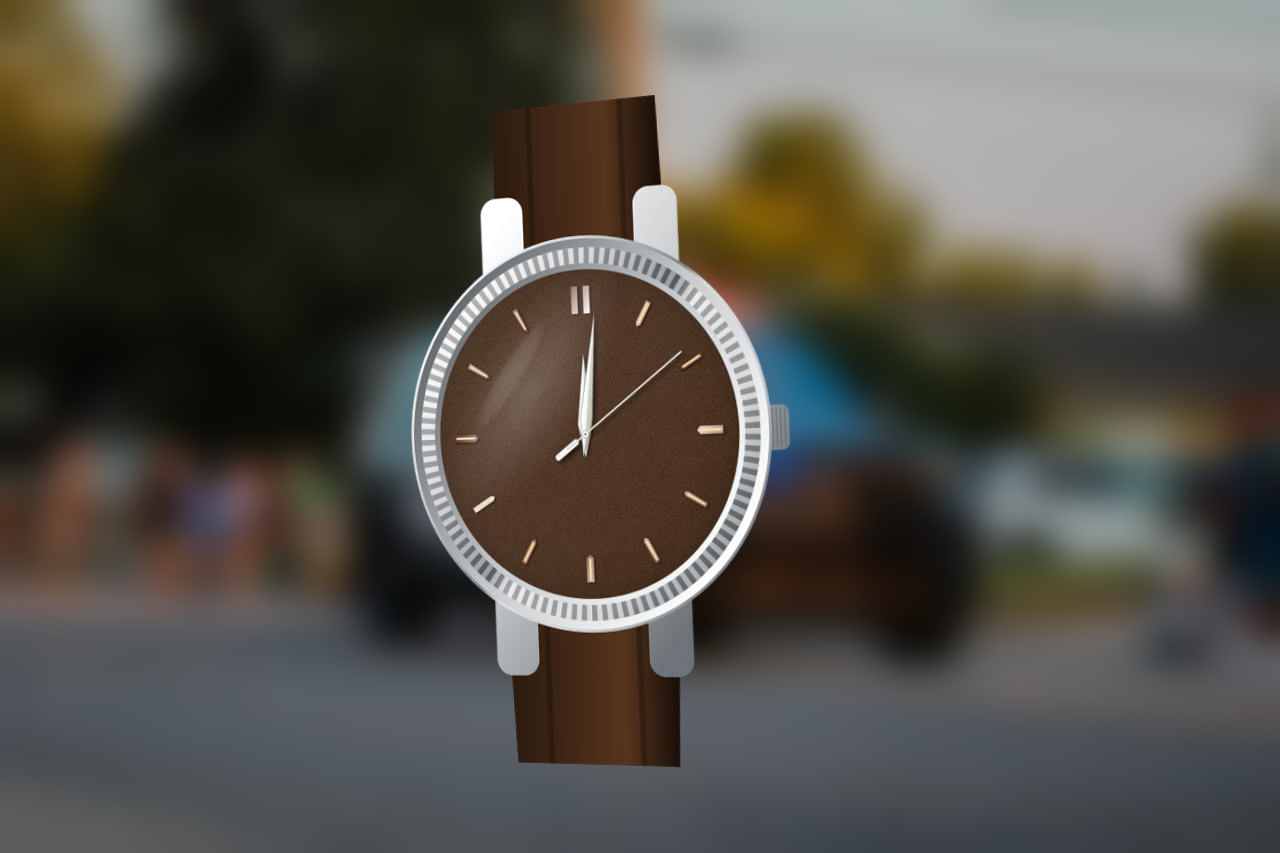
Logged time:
h=12 m=1 s=9
